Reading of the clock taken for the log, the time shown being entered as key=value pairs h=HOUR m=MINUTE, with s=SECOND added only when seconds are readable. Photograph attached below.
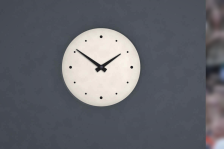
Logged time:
h=1 m=51
